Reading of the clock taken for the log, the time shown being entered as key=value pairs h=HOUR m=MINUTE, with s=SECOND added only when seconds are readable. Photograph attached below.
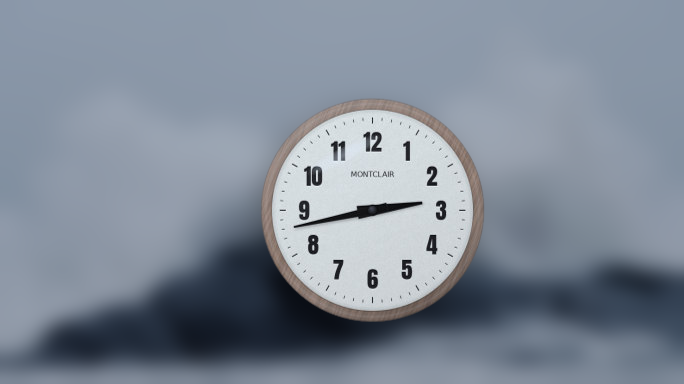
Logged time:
h=2 m=43
